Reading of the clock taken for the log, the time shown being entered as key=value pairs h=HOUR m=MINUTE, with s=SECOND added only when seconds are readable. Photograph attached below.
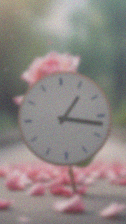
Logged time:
h=1 m=17
